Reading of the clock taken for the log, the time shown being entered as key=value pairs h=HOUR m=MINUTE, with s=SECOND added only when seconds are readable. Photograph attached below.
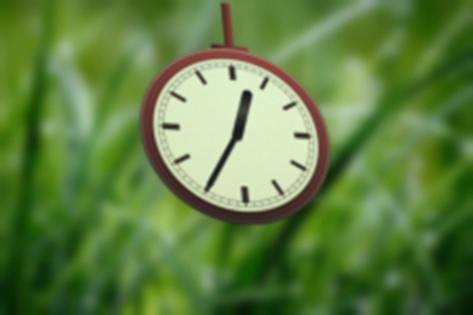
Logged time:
h=12 m=35
